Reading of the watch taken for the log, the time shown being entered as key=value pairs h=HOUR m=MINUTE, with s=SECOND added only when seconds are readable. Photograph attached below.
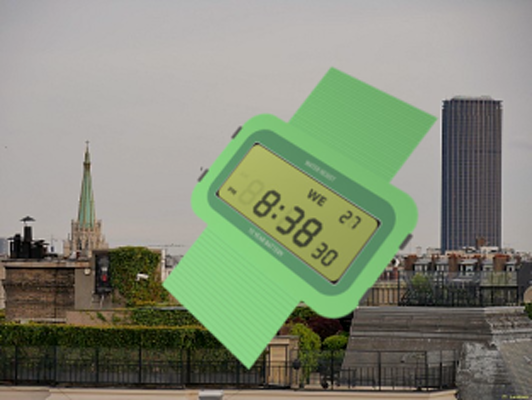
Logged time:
h=8 m=38 s=30
